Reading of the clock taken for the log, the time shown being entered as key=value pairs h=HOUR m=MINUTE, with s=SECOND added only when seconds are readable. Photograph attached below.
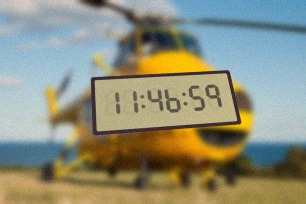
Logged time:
h=11 m=46 s=59
